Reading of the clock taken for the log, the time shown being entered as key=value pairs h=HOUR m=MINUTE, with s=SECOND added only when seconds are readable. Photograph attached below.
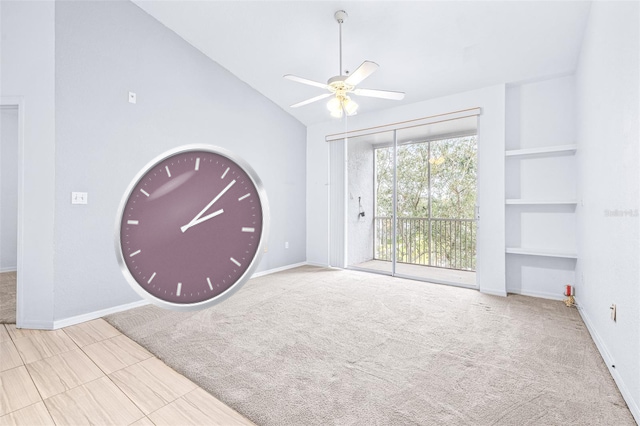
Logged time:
h=2 m=7
